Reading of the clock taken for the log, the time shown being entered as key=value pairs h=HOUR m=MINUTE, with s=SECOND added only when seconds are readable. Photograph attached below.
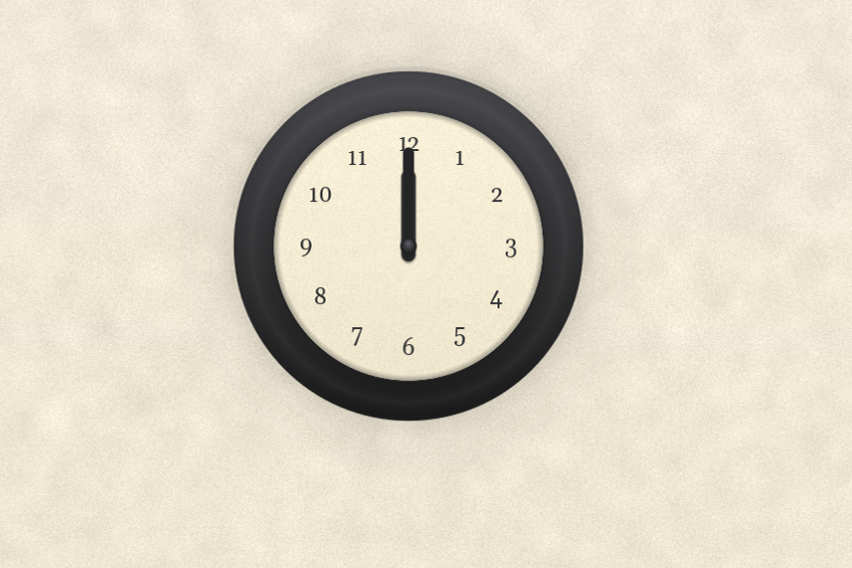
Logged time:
h=12 m=0
